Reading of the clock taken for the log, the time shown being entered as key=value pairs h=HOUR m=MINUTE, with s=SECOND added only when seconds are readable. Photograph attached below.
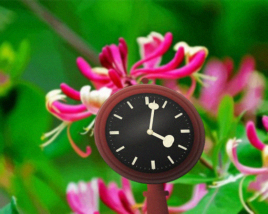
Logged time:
h=4 m=2
